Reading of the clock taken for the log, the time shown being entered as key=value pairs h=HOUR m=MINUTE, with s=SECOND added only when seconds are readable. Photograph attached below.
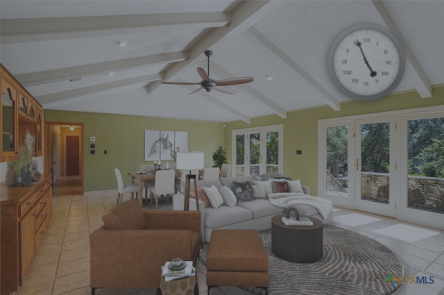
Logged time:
h=4 m=56
